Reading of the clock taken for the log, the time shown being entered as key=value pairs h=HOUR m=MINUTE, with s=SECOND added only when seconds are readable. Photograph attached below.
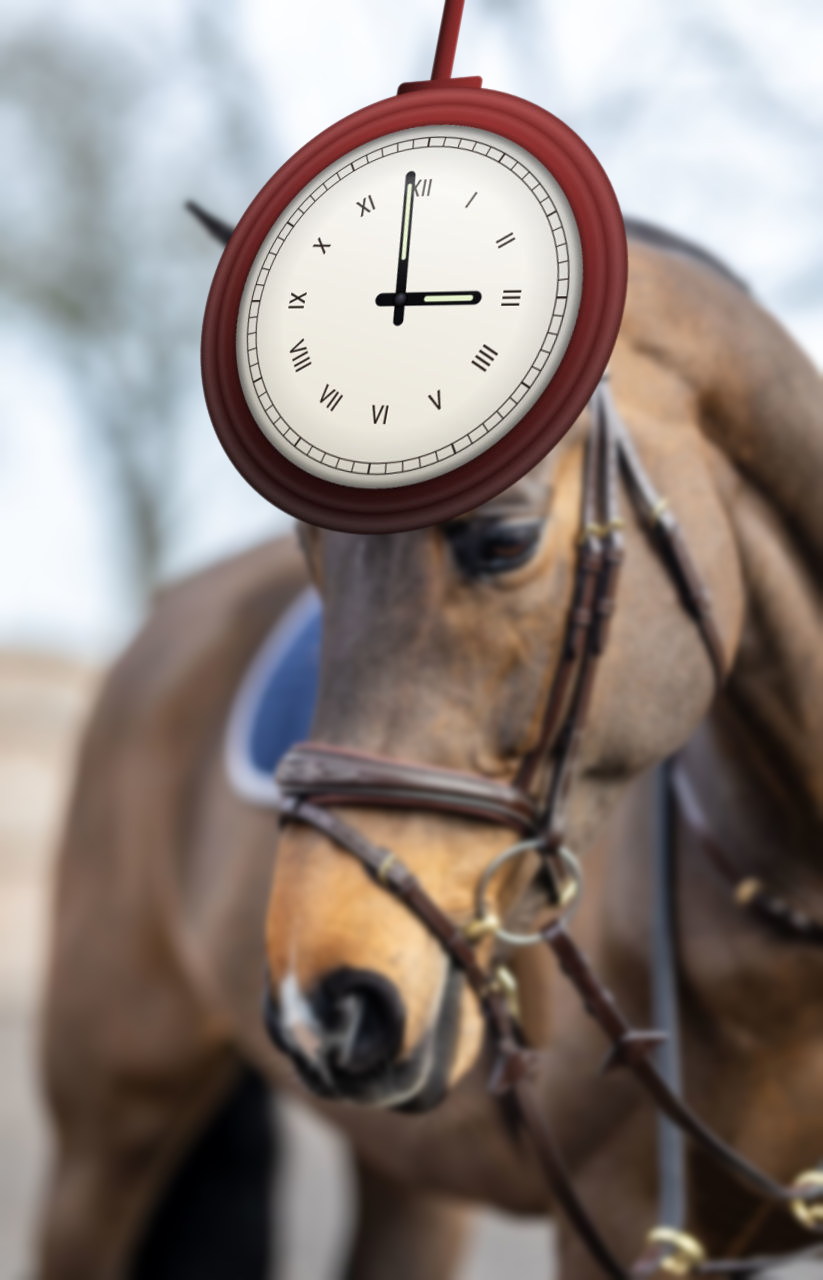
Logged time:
h=2 m=59
